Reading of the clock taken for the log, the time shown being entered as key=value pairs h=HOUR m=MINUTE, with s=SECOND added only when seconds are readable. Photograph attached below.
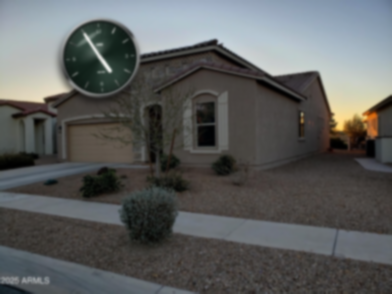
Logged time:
h=4 m=55
